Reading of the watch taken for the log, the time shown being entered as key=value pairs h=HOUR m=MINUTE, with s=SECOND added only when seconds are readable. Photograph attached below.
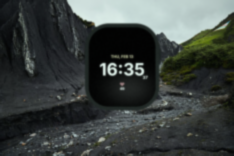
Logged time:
h=16 m=35
